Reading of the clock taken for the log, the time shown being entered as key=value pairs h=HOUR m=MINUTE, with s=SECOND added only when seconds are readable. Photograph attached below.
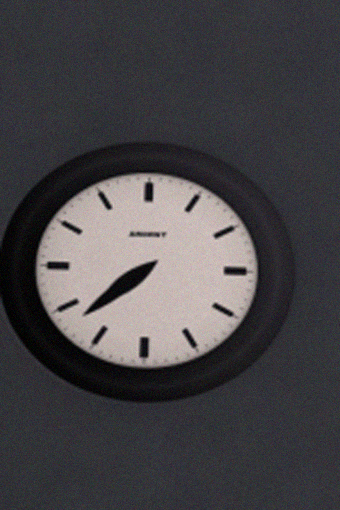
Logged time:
h=7 m=38
